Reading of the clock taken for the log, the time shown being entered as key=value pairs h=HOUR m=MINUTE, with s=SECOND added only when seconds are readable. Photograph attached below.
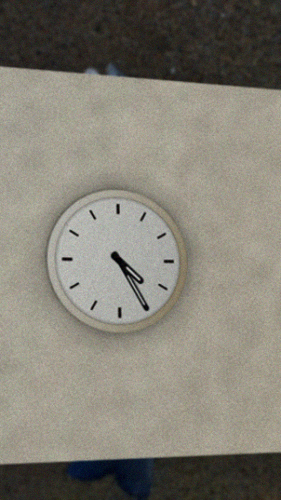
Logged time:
h=4 m=25
